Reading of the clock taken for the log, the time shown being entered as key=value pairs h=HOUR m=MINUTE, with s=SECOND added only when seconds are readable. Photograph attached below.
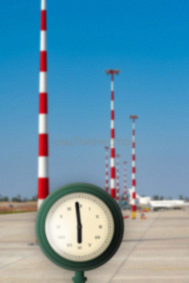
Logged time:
h=5 m=59
